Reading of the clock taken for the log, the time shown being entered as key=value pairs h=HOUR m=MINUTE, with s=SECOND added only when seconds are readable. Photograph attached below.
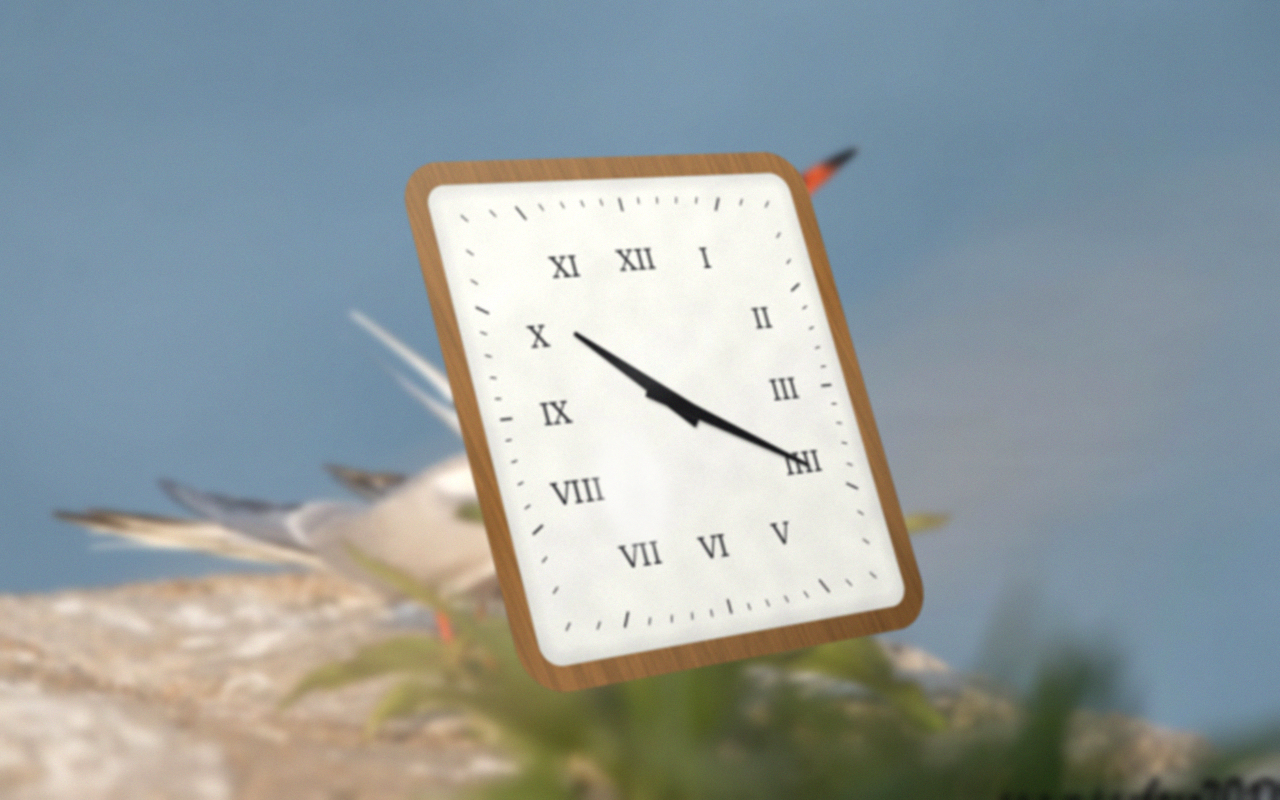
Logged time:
h=10 m=20
